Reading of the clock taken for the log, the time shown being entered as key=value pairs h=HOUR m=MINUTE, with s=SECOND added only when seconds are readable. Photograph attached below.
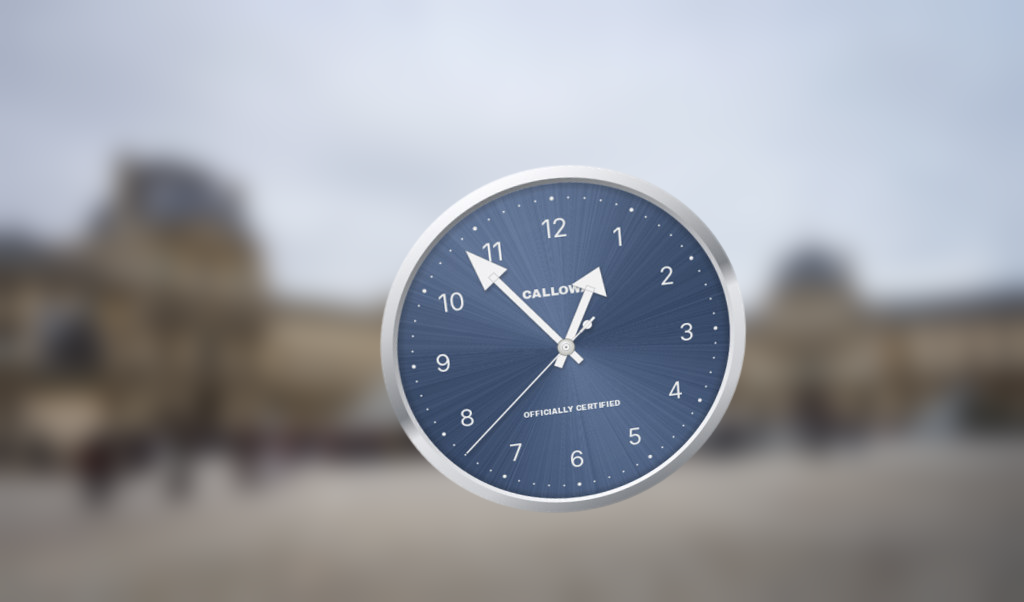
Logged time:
h=12 m=53 s=38
